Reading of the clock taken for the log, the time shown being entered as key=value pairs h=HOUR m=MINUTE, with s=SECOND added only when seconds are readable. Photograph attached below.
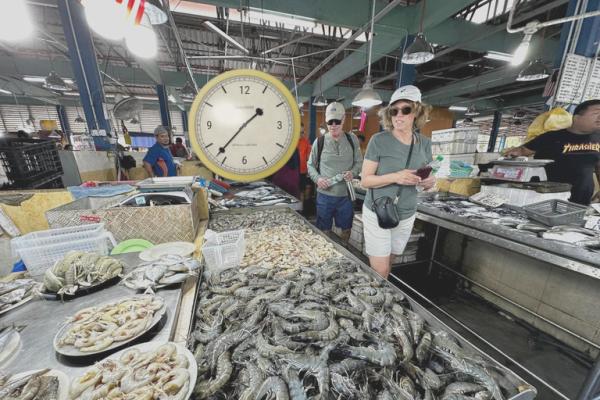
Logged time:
h=1 m=37
